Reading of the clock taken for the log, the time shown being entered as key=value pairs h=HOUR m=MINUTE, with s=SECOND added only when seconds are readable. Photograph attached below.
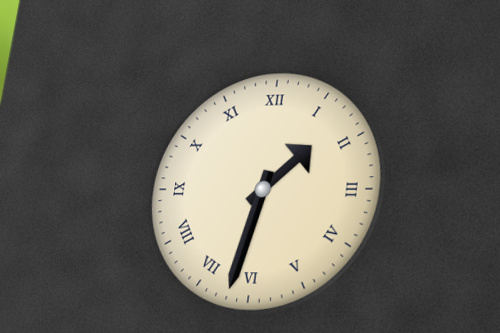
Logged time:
h=1 m=32
